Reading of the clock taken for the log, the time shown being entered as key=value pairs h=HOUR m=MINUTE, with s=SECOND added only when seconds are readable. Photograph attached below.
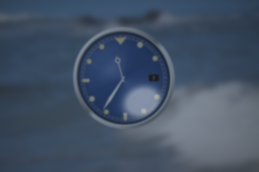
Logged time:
h=11 m=36
